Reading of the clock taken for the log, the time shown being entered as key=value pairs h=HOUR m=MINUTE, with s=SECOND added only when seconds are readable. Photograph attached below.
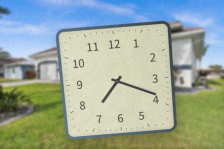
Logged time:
h=7 m=19
